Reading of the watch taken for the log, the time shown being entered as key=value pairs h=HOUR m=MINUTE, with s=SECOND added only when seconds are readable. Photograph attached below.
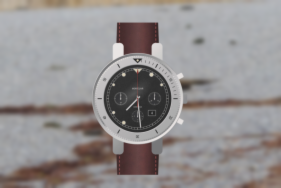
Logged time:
h=7 m=29
